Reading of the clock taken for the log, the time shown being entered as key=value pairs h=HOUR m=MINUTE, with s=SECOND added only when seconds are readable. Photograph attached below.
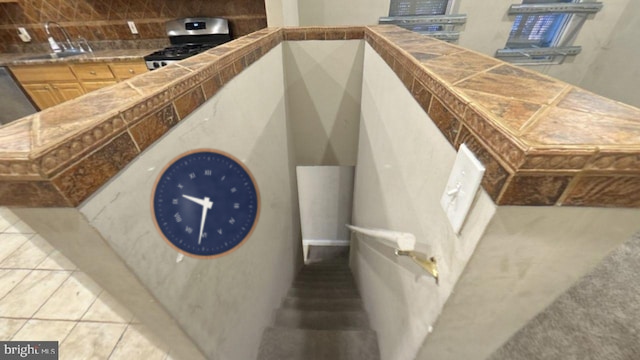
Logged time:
h=9 m=31
